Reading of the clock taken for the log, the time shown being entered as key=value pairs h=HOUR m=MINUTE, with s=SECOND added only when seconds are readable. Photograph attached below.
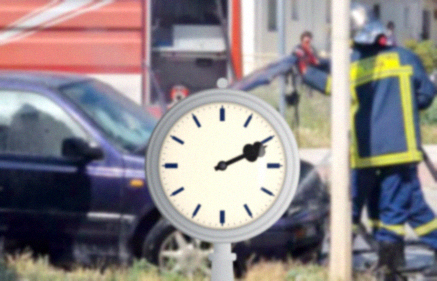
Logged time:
h=2 m=11
